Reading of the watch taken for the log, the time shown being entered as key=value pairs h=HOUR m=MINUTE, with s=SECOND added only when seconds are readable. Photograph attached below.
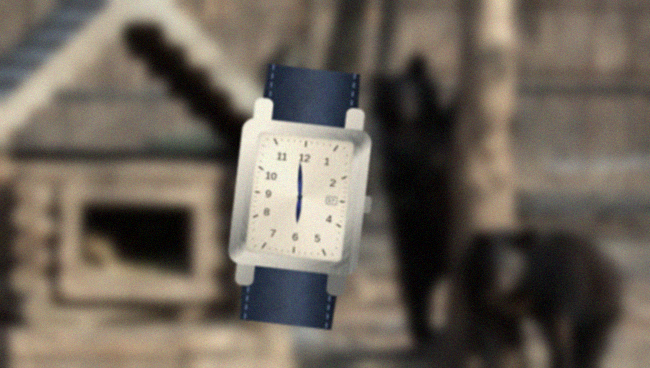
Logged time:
h=5 m=59
